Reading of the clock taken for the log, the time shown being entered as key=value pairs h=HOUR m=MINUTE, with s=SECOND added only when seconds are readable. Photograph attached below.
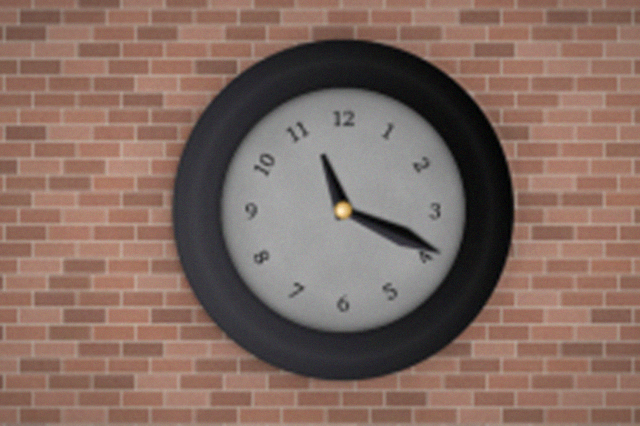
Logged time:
h=11 m=19
